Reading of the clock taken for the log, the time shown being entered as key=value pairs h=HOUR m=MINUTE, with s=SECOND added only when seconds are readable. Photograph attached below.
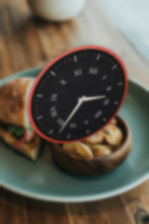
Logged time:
h=2 m=33
